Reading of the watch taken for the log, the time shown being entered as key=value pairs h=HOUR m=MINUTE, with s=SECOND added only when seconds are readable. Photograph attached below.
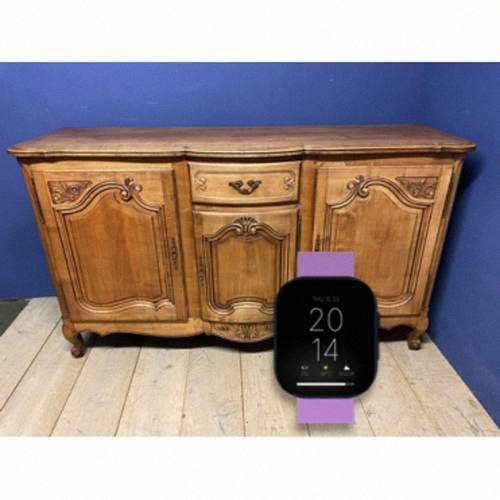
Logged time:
h=20 m=14
